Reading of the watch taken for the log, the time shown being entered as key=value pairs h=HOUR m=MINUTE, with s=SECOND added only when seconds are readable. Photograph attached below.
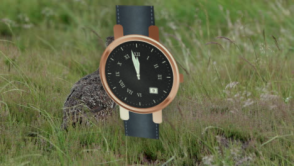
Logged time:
h=11 m=58
